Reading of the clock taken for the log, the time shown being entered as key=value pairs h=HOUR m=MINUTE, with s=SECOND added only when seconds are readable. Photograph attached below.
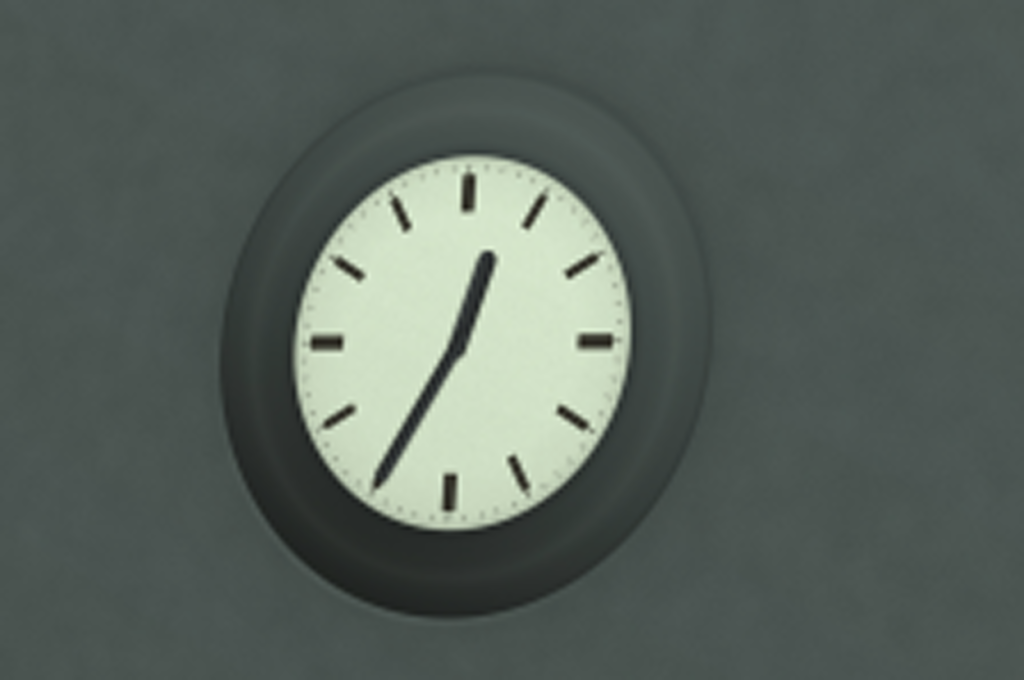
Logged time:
h=12 m=35
